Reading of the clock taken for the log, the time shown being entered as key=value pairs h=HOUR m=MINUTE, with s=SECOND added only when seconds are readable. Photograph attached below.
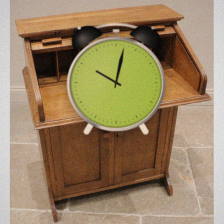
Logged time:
h=10 m=2
